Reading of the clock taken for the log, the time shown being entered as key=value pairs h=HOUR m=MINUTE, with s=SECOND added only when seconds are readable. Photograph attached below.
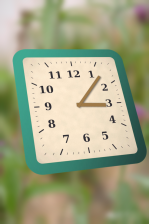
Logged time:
h=3 m=7
